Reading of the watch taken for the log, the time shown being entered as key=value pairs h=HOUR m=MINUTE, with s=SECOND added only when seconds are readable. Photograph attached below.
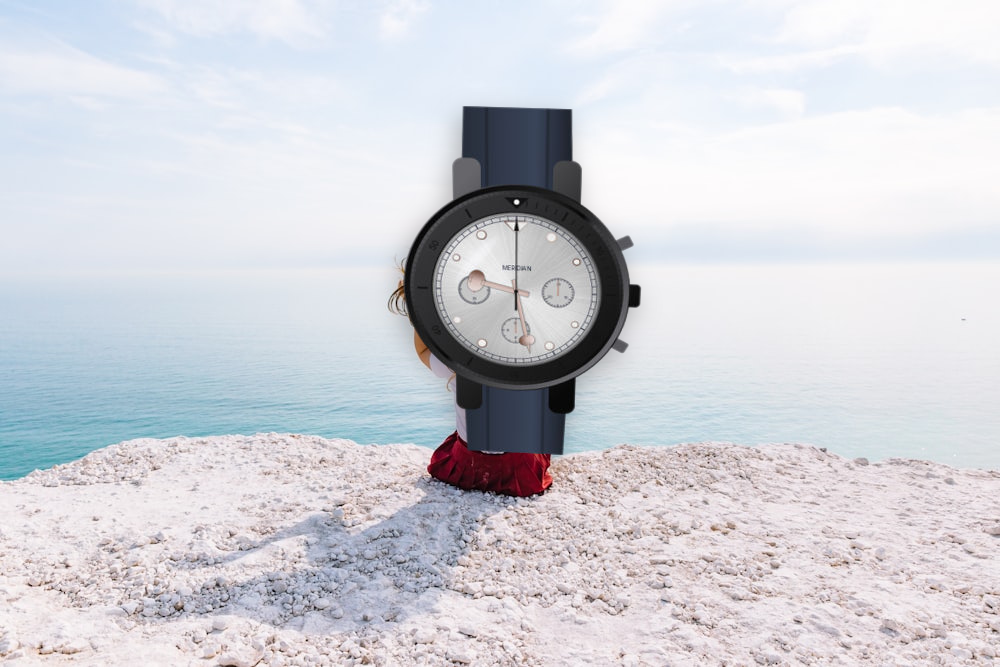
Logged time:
h=9 m=28
